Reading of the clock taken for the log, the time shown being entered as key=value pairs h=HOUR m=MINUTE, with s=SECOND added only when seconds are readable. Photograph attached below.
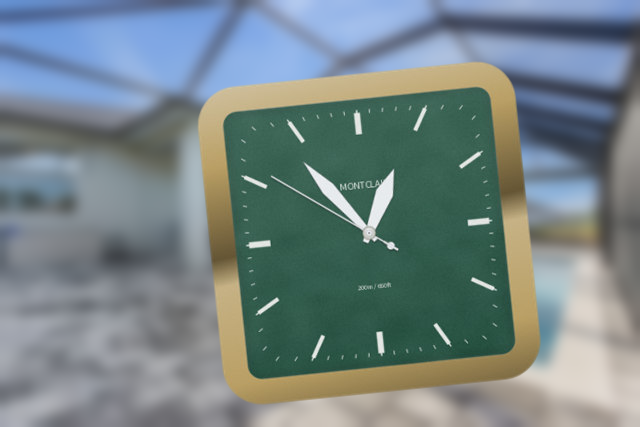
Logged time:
h=12 m=53 s=51
